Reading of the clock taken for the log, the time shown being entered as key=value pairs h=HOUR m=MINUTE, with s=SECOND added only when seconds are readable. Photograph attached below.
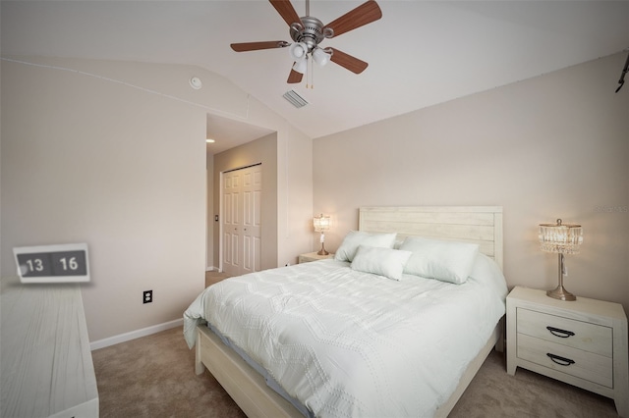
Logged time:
h=13 m=16
